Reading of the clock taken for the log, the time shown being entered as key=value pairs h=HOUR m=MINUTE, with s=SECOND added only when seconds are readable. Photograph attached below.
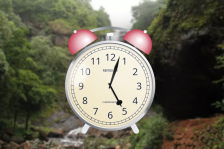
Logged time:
h=5 m=3
